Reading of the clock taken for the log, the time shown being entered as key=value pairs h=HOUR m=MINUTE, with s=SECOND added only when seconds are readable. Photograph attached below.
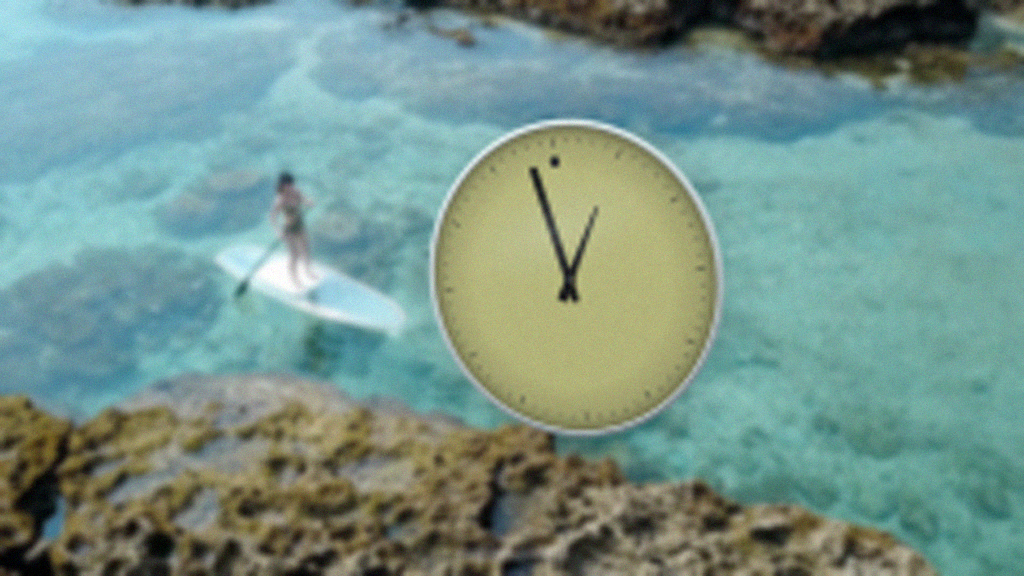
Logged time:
h=12 m=58
